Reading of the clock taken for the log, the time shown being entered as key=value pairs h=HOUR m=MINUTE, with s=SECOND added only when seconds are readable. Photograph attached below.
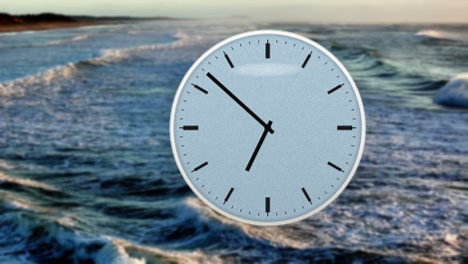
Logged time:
h=6 m=52
